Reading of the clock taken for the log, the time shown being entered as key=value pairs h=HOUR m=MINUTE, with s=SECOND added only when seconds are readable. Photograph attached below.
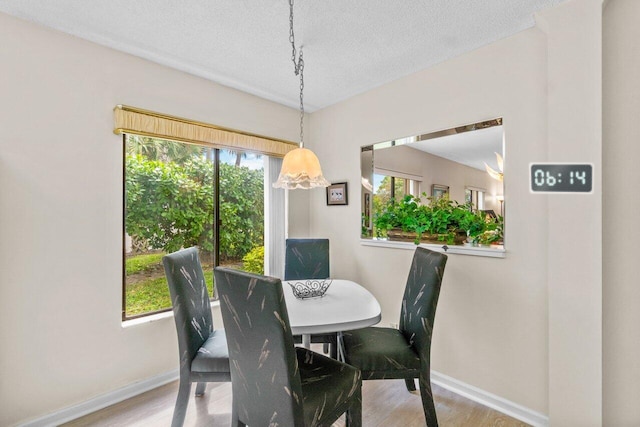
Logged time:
h=6 m=14
